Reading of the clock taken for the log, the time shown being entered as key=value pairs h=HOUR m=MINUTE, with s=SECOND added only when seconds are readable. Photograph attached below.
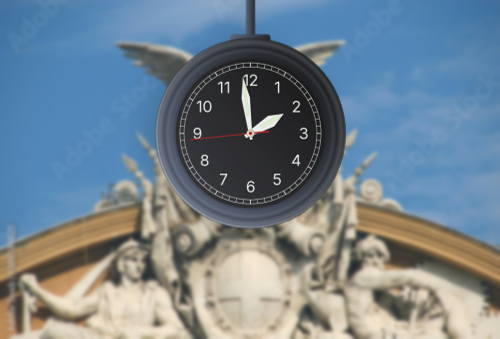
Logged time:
h=1 m=58 s=44
